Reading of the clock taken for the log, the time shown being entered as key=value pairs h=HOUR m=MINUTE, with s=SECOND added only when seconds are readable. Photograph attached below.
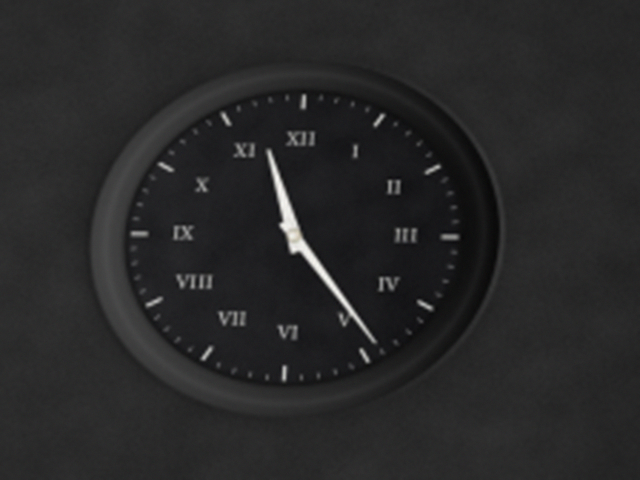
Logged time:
h=11 m=24
